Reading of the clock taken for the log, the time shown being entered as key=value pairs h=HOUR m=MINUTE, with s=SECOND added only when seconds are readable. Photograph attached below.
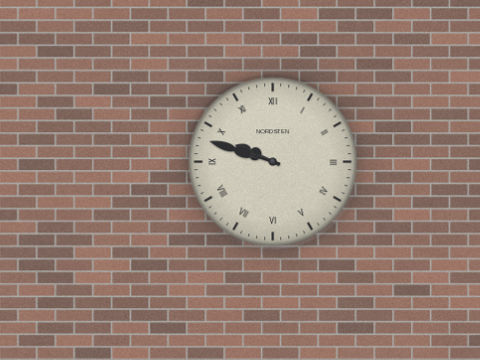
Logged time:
h=9 m=48
